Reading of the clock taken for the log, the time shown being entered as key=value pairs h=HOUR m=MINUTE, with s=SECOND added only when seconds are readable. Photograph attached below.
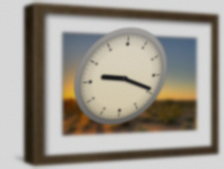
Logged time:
h=9 m=19
